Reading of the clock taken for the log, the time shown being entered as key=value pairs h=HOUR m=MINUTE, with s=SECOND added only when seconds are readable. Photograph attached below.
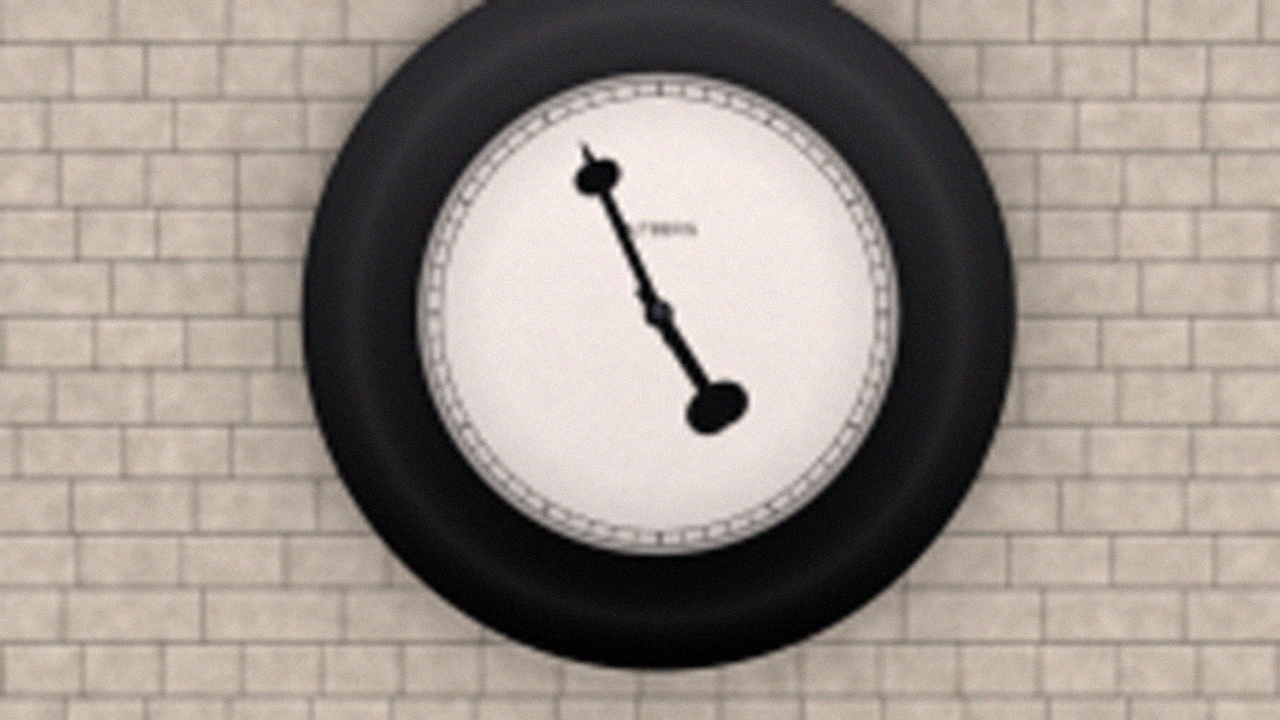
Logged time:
h=4 m=56
